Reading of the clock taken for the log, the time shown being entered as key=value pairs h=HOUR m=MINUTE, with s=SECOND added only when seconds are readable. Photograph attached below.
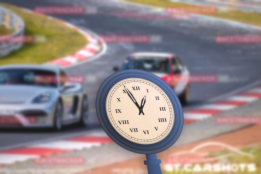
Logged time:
h=12 m=56
